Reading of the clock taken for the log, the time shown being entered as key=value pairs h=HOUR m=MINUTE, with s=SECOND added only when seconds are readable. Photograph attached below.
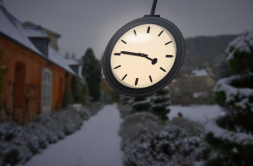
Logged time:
h=3 m=46
